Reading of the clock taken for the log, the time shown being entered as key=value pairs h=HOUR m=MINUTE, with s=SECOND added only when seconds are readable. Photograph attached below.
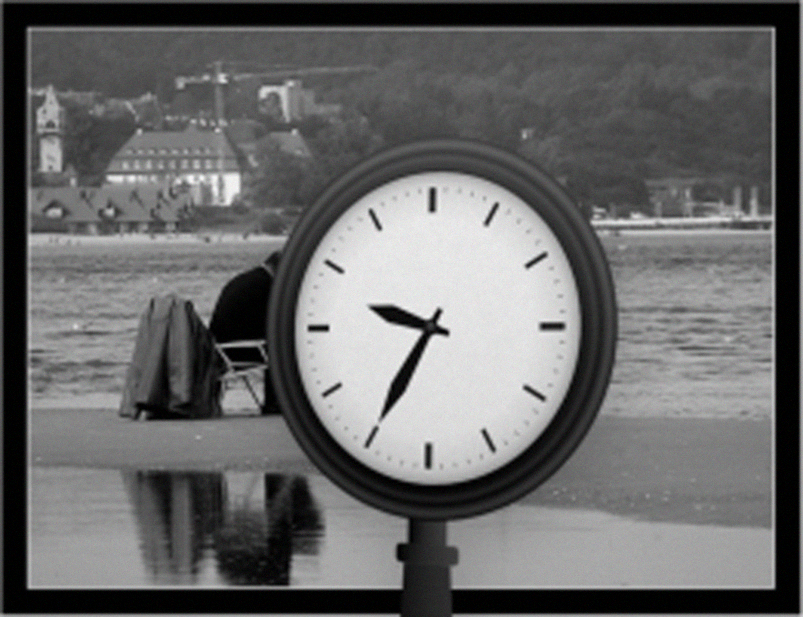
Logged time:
h=9 m=35
